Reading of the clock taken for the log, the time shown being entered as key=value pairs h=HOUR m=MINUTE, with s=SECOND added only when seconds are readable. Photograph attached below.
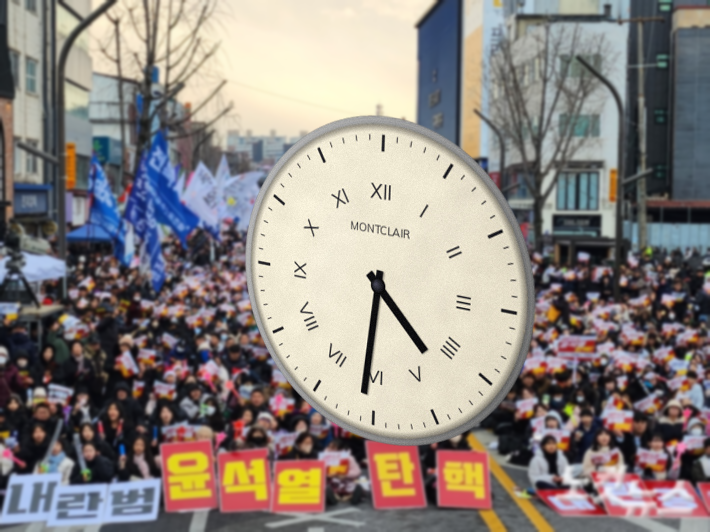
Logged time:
h=4 m=31
